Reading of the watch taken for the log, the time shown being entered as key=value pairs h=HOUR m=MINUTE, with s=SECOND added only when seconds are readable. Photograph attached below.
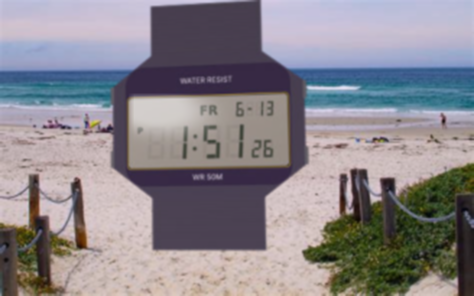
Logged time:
h=1 m=51 s=26
